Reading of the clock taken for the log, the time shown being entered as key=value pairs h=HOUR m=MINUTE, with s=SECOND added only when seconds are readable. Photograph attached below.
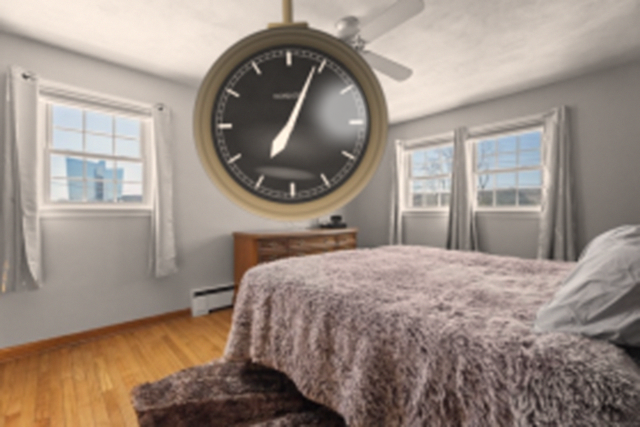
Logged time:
h=7 m=4
